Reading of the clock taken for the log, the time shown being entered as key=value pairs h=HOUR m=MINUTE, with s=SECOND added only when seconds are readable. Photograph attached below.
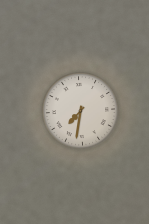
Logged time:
h=7 m=32
